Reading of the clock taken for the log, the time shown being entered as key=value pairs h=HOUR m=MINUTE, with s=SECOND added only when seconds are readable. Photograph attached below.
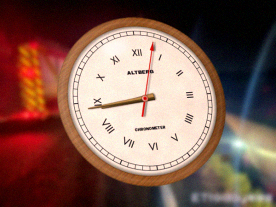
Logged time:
h=8 m=44 s=3
